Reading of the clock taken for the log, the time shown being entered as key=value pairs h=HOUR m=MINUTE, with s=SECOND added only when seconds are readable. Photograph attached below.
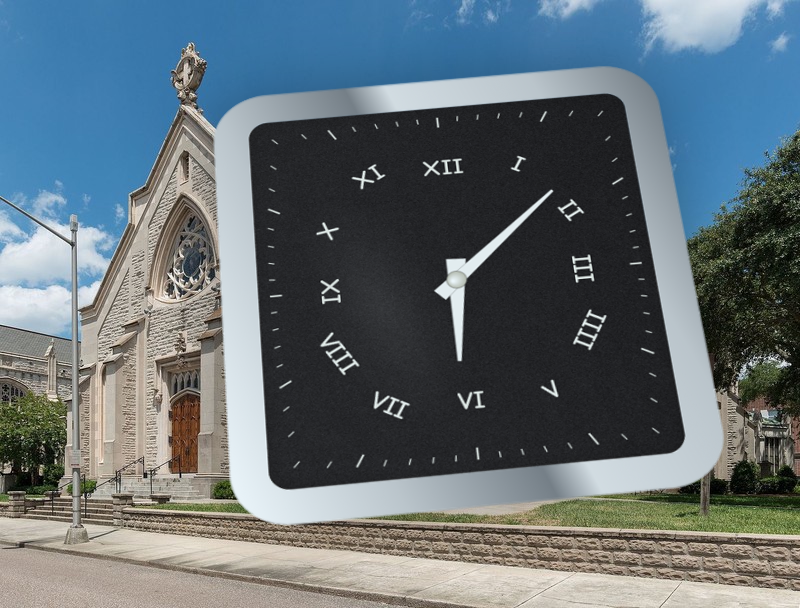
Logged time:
h=6 m=8
